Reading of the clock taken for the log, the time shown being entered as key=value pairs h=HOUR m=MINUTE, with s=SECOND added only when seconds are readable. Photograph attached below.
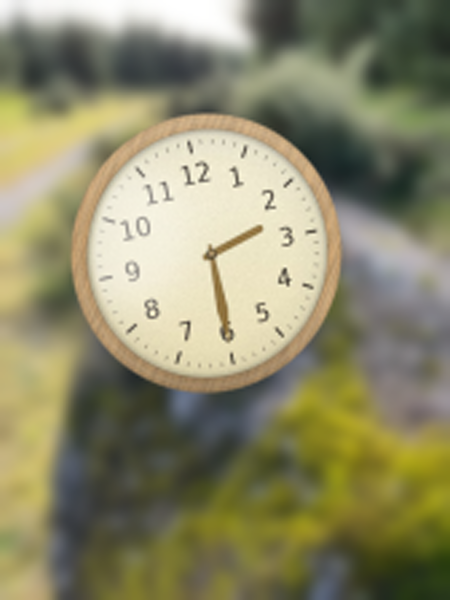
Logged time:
h=2 m=30
